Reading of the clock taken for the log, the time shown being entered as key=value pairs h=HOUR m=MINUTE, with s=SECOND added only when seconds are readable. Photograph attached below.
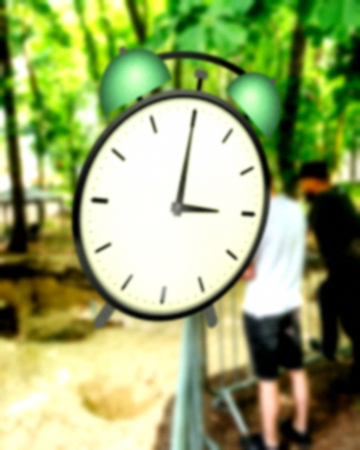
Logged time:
h=3 m=0
